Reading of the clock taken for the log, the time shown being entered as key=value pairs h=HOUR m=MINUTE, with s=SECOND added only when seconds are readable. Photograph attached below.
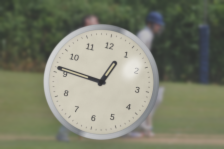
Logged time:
h=12 m=46
